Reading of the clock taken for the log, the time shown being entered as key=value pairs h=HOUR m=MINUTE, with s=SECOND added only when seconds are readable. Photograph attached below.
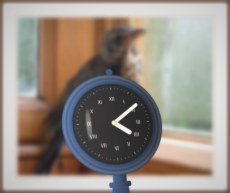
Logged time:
h=4 m=9
